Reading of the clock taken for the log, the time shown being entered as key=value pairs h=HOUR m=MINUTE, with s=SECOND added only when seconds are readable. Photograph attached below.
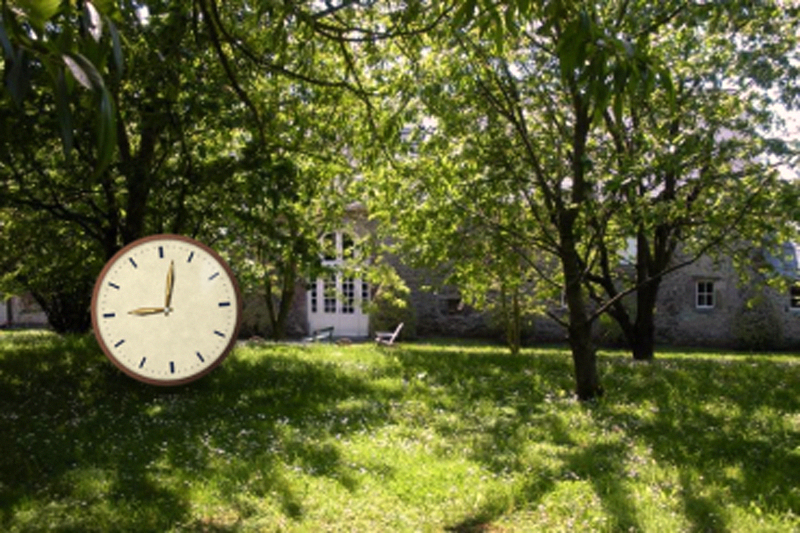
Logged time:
h=9 m=2
